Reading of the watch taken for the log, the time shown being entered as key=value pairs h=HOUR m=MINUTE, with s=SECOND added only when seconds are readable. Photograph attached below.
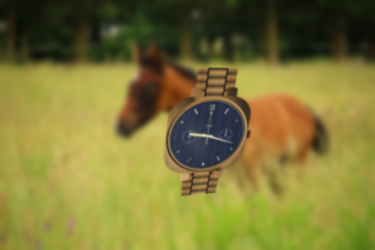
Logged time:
h=9 m=18
